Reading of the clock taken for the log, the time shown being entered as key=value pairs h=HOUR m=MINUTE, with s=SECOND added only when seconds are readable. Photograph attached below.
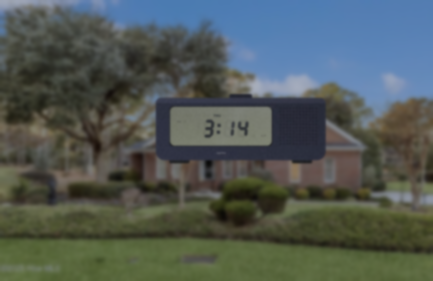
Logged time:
h=3 m=14
